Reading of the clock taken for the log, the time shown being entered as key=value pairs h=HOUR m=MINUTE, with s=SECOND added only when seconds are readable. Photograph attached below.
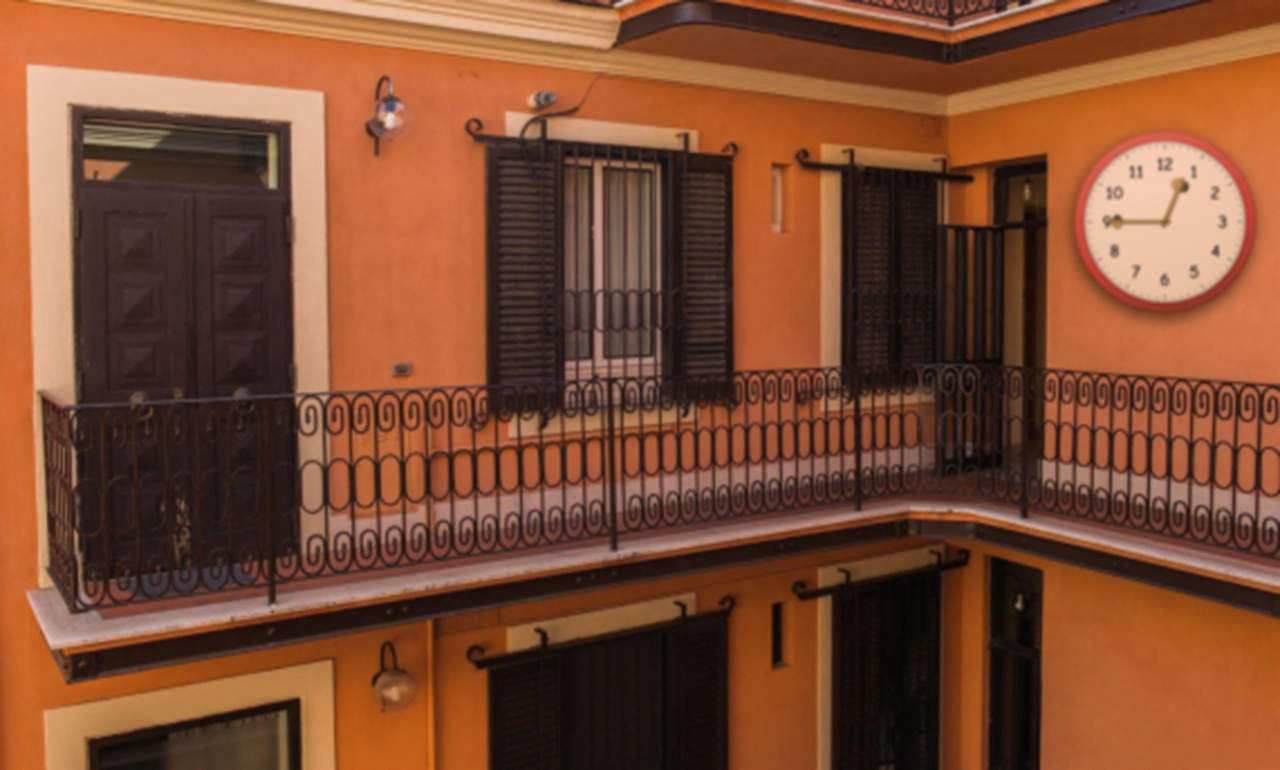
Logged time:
h=12 m=45
